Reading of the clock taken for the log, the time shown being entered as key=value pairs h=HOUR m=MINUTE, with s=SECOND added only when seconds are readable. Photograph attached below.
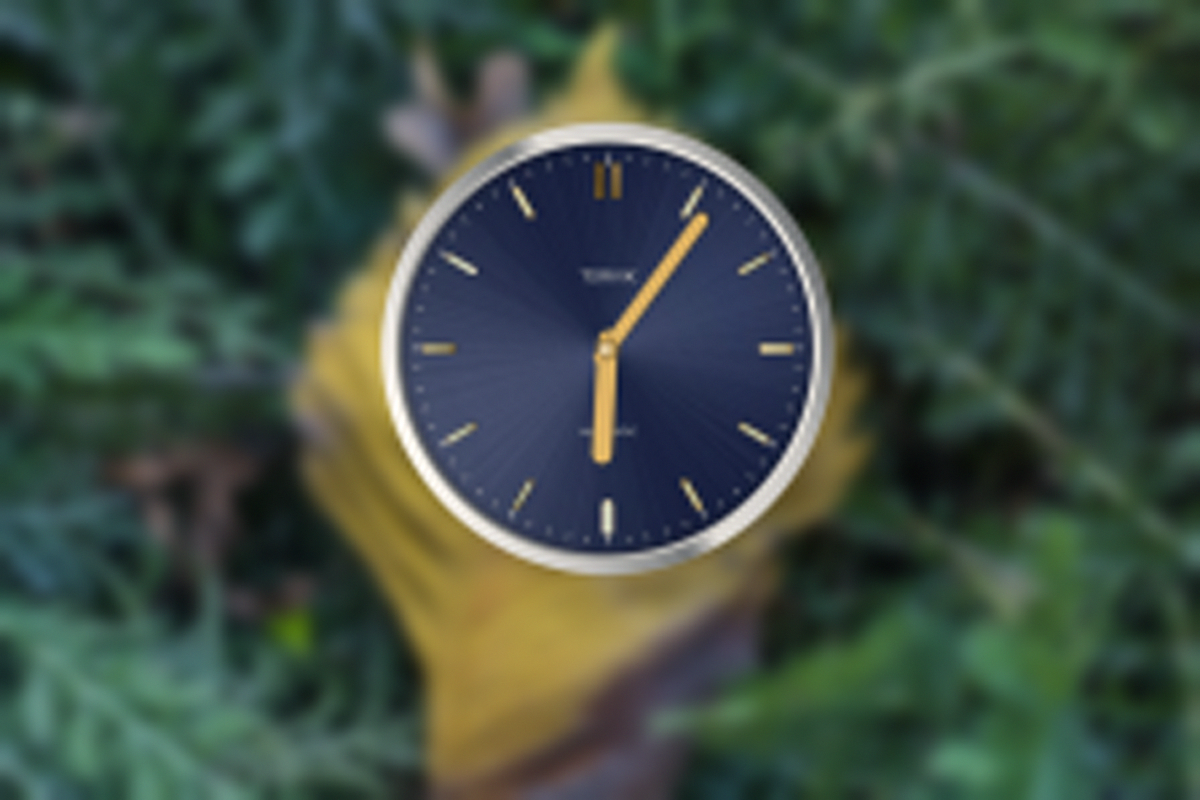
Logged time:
h=6 m=6
